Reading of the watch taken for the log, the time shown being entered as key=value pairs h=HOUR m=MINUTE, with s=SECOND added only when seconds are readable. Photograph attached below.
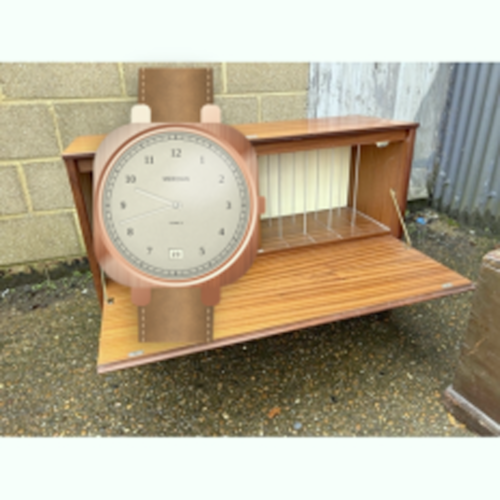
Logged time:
h=9 m=42
